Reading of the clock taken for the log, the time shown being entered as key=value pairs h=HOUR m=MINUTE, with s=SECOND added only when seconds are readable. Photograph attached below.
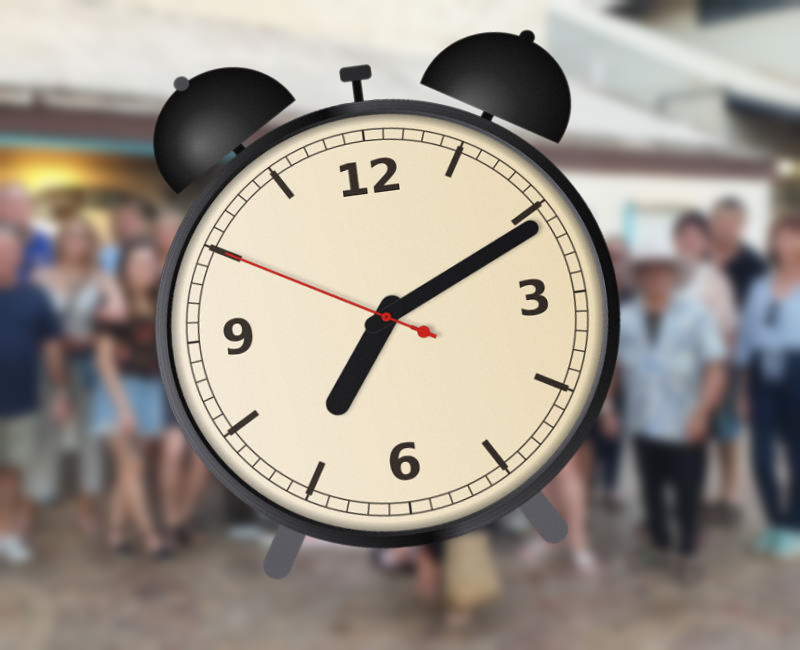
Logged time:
h=7 m=10 s=50
